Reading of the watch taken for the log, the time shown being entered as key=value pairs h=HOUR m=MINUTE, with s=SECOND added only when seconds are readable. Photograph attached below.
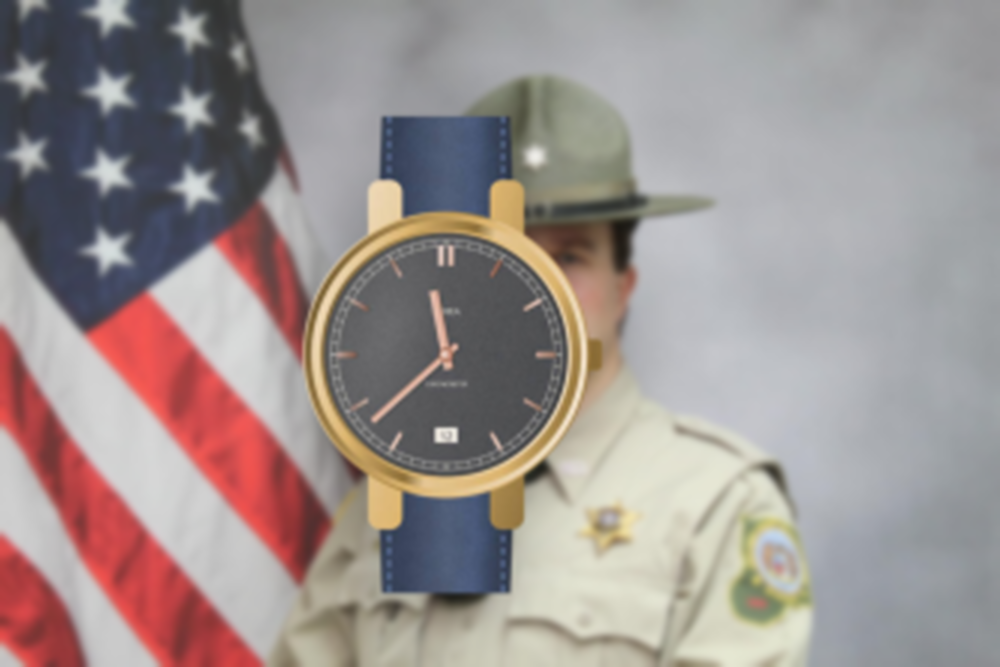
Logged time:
h=11 m=38
